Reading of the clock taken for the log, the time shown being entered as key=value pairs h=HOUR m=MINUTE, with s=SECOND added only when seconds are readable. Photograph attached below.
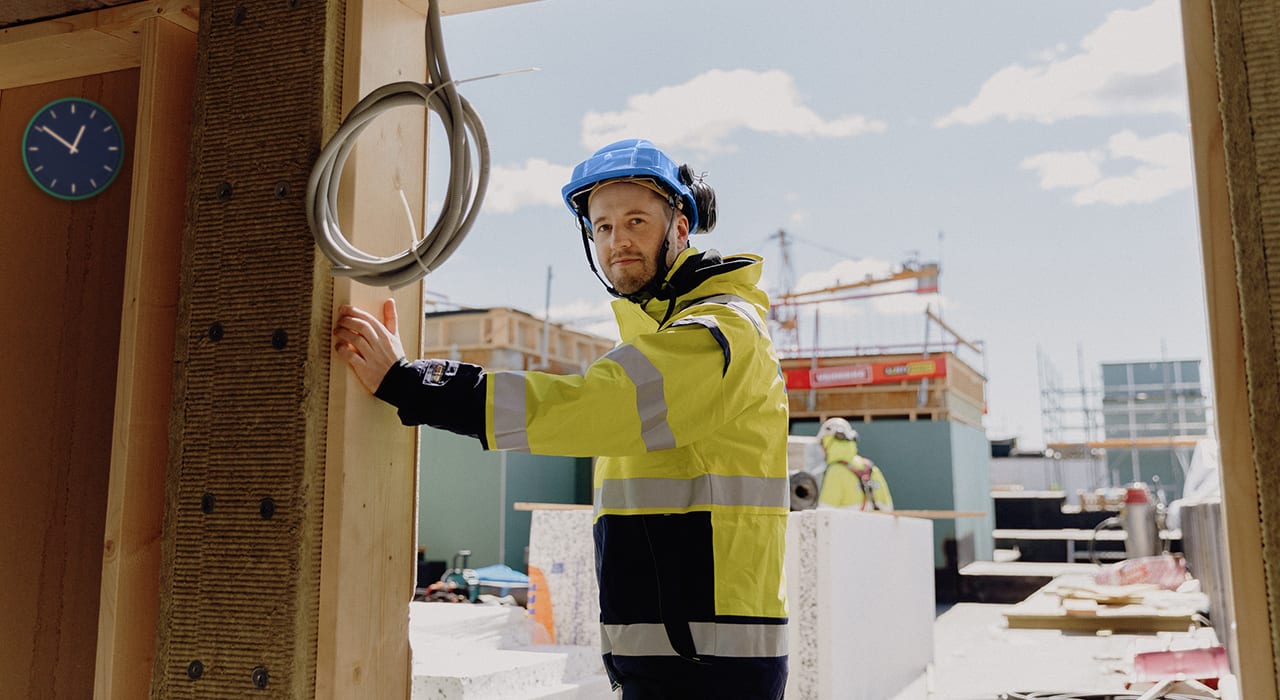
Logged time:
h=12 m=51
